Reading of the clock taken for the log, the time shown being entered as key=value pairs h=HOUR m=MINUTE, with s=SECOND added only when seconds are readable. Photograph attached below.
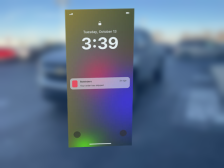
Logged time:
h=3 m=39
